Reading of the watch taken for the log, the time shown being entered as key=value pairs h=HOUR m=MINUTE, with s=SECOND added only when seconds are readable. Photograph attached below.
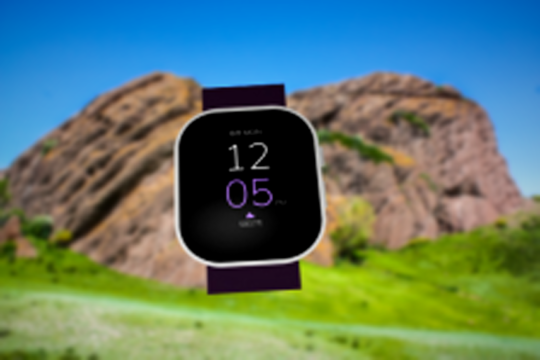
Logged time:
h=12 m=5
